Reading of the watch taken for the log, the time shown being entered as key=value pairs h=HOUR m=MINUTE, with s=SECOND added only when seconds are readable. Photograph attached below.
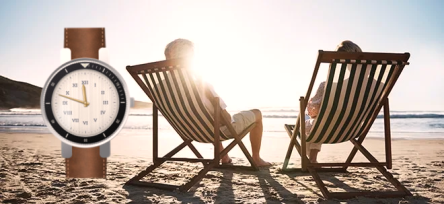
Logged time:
h=11 m=48
